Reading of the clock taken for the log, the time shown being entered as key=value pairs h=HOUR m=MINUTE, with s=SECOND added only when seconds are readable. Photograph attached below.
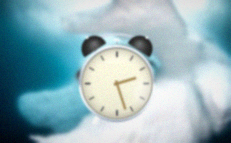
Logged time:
h=2 m=27
